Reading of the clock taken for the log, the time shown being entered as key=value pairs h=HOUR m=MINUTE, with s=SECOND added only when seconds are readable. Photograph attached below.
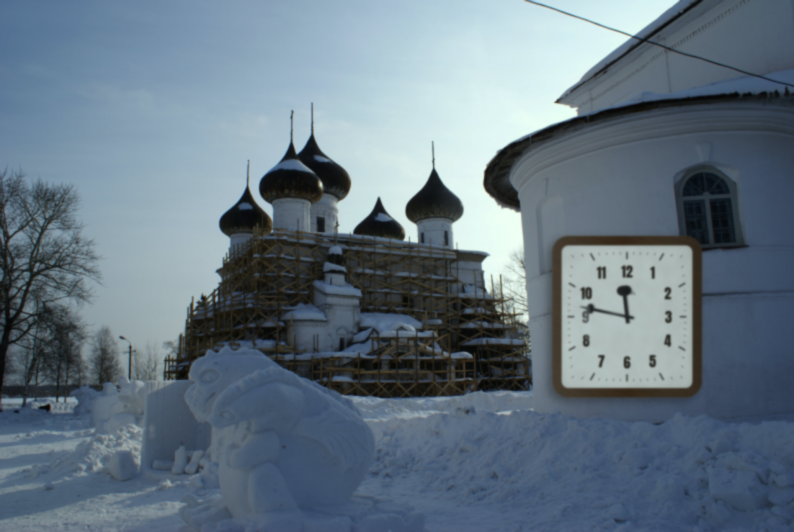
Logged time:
h=11 m=47
